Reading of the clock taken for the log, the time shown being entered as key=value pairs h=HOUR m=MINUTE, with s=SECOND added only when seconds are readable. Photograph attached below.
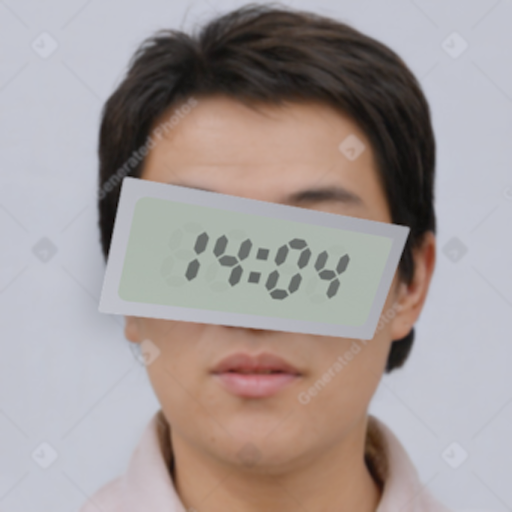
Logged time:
h=14 m=4
